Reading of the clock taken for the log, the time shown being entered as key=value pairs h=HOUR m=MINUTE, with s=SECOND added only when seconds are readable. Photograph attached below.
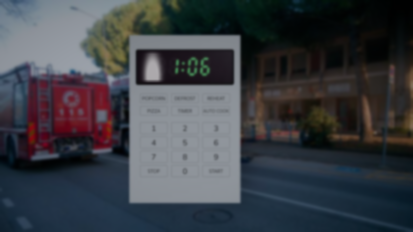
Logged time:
h=1 m=6
